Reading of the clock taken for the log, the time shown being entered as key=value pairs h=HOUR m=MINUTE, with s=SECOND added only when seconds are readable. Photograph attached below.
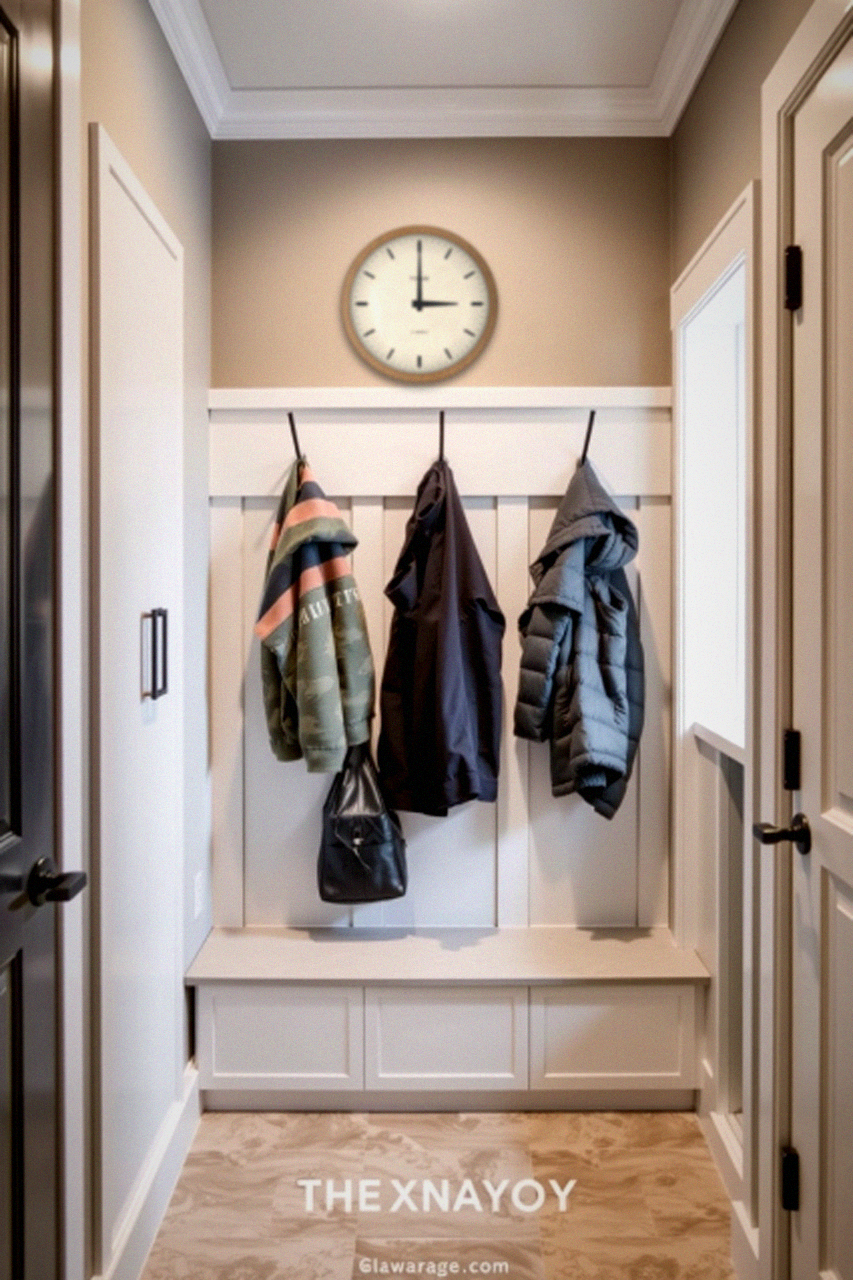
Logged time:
h=3 m=0
